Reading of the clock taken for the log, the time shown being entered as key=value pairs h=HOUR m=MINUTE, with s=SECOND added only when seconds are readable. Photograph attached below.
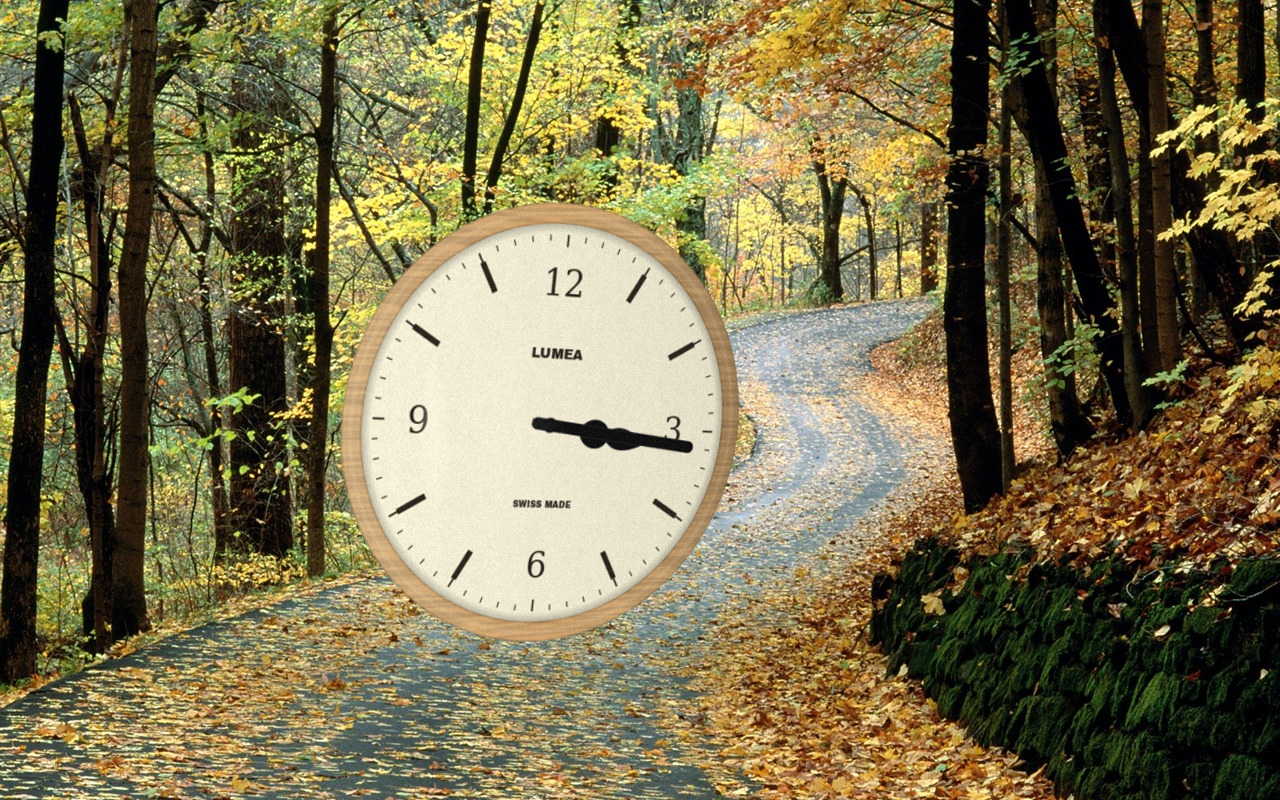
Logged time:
h=3 m=16
